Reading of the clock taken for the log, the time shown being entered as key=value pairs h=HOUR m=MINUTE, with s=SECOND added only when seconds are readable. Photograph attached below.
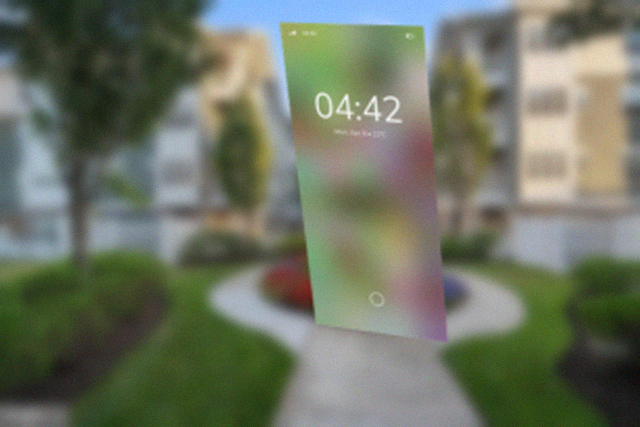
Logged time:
h=4 m=42
